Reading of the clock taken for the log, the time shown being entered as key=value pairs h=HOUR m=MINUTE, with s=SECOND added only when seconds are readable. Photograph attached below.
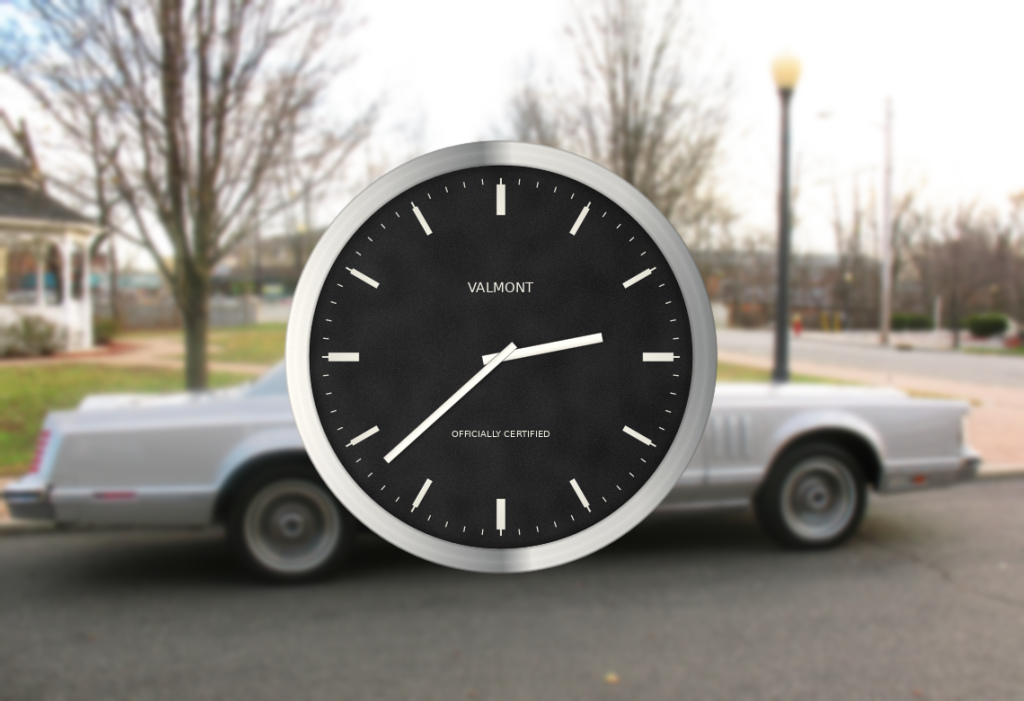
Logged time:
h=2 m=38
